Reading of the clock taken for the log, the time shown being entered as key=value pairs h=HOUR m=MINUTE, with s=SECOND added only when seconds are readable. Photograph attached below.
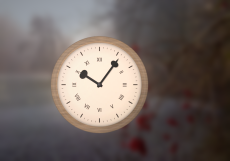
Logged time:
h=10 m=6
